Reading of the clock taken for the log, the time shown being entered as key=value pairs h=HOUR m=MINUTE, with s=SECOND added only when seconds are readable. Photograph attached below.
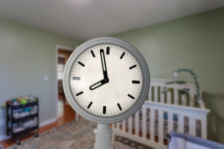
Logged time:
h=7 m=58
